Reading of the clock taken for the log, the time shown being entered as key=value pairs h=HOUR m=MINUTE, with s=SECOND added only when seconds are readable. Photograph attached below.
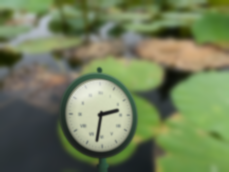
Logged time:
h=2 m=32
